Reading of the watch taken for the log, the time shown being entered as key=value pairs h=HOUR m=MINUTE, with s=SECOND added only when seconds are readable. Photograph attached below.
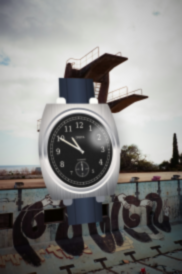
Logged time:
h=10 m=50
